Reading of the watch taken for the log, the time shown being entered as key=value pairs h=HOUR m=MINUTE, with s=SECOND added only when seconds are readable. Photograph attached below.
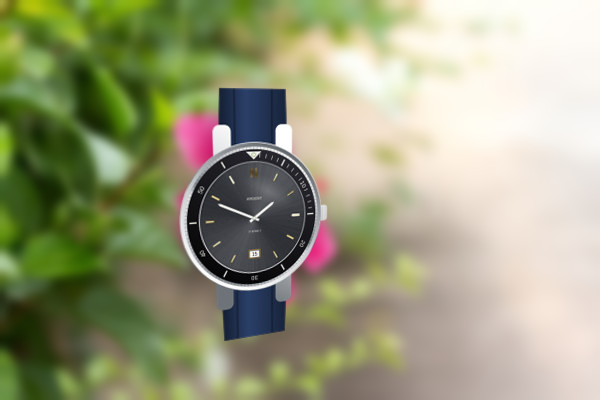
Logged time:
h=1 m=49
